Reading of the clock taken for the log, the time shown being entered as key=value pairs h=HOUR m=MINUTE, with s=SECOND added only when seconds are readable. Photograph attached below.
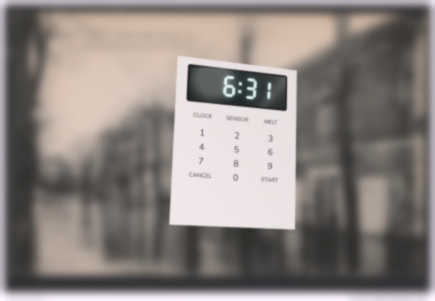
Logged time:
h=6 m=31
